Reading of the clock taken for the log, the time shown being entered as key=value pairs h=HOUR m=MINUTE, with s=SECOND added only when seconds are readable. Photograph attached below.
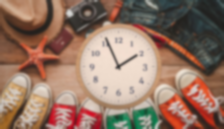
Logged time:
h=1 m=56
